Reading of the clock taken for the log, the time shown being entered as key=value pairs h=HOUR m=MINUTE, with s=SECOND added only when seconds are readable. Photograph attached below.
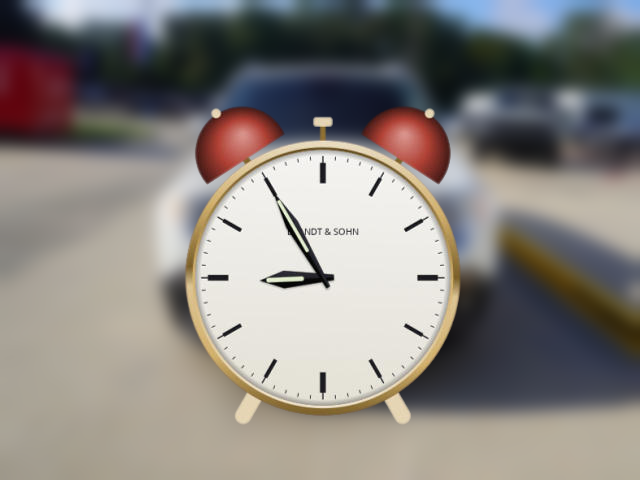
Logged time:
h=8 m=55
